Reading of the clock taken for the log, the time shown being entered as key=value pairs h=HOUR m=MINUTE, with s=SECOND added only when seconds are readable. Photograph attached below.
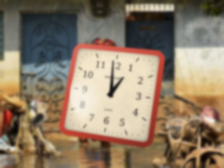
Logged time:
h=12 m=59
